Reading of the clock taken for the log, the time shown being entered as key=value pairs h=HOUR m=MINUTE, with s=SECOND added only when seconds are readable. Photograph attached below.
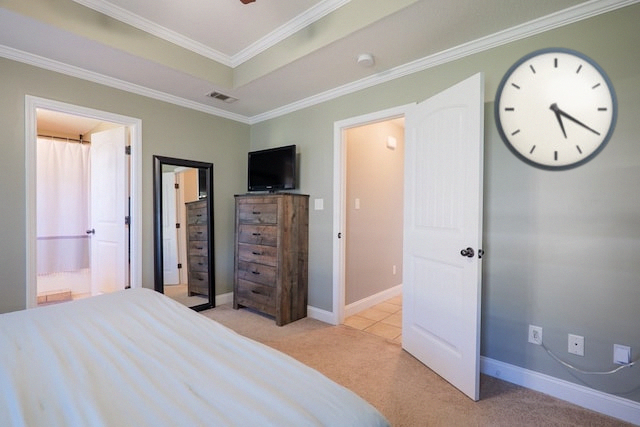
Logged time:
h=5 m=20
